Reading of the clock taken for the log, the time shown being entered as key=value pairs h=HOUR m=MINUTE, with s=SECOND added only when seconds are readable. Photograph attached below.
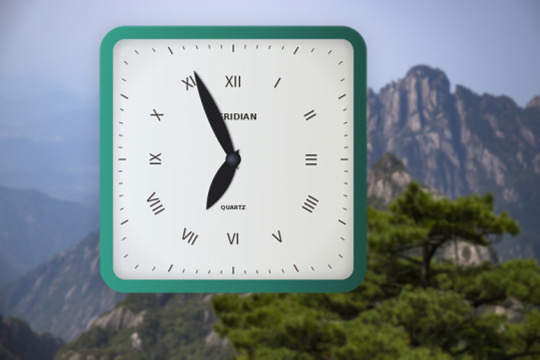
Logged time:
h=6 m=56
